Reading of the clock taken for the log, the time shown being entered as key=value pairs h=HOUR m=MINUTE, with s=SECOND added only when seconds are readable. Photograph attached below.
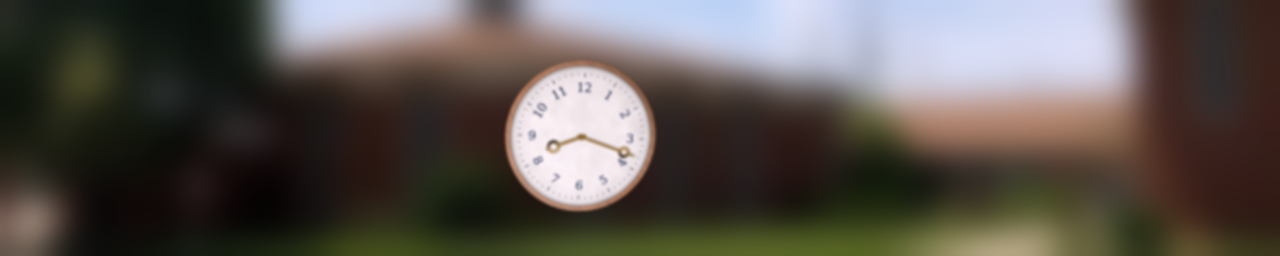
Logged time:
h=8 m=18
